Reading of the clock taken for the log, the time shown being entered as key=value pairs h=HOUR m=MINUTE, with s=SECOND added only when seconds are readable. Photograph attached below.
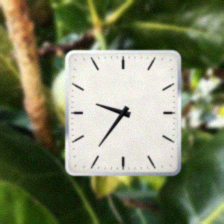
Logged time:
h=9 m=36
